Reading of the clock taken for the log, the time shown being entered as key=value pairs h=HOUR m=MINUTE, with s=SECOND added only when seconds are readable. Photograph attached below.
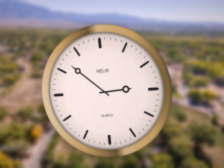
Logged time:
h=2 m=52
